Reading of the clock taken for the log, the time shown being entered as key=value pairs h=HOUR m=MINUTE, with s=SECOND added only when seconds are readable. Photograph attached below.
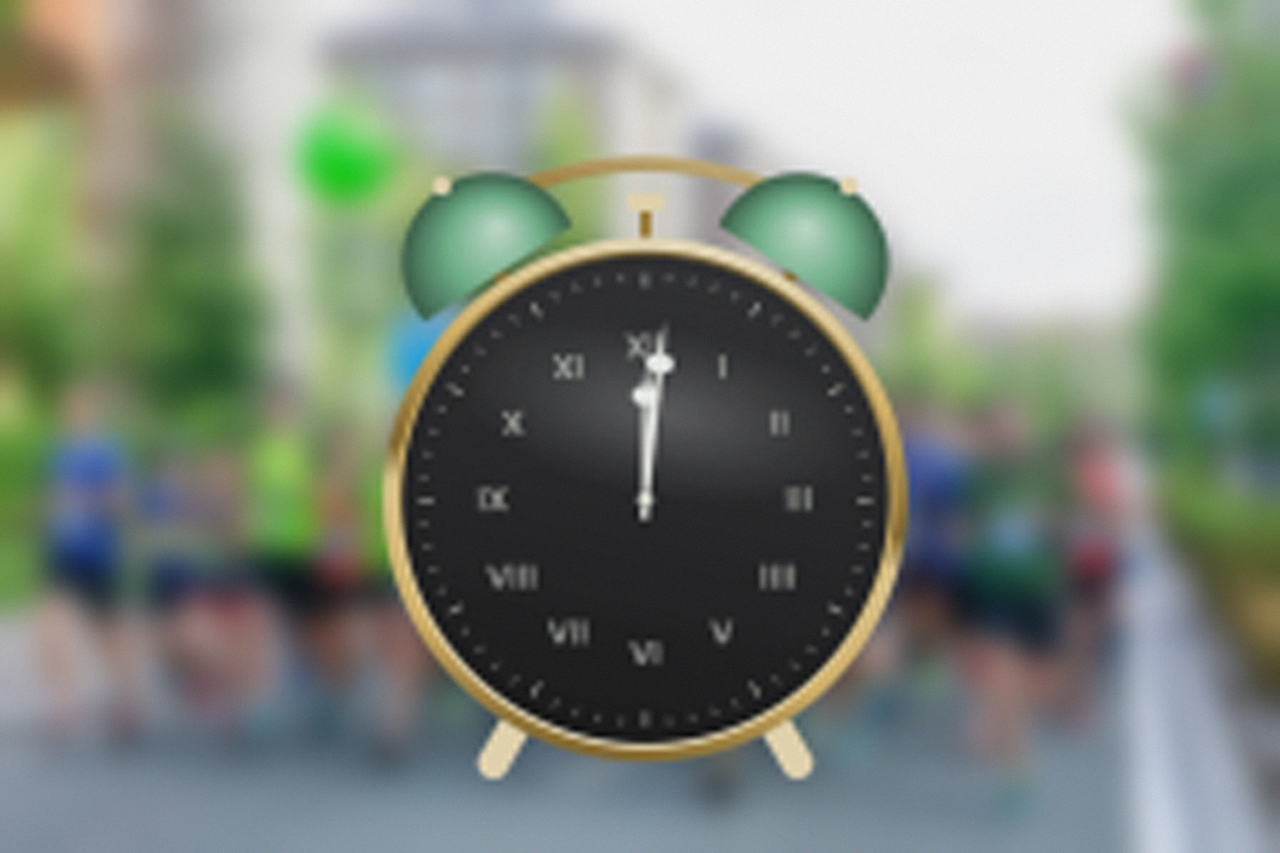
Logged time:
h=12 m=1
